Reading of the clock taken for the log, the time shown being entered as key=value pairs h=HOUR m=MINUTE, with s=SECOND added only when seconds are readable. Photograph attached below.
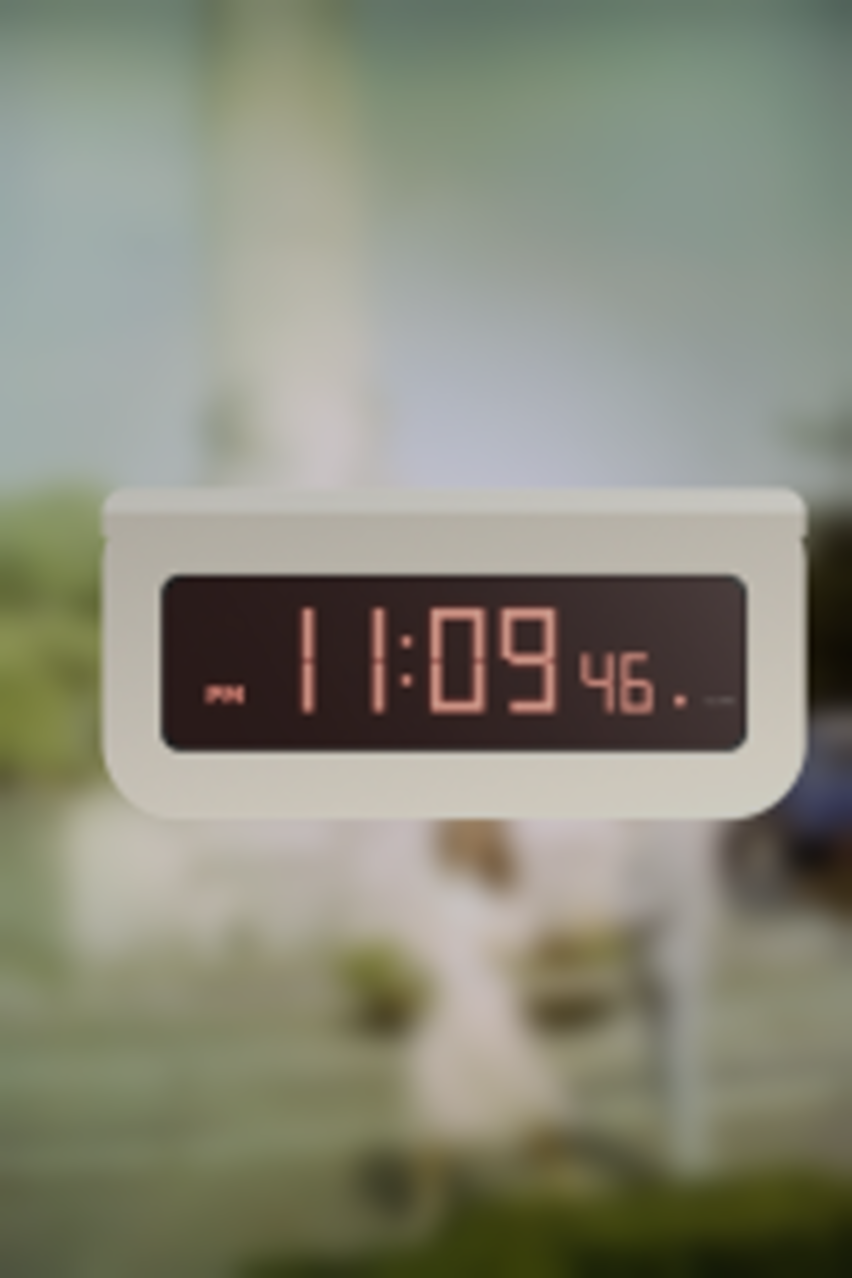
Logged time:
h=11 m=9 s=46
